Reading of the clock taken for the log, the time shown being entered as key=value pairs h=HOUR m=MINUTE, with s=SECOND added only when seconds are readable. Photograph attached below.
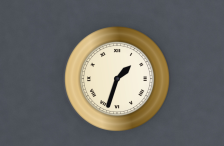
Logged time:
h=1 m=33
